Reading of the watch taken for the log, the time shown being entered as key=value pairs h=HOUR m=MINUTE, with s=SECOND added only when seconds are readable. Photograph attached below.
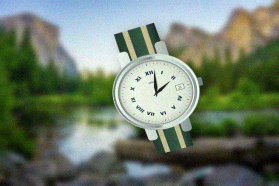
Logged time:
h=2 m=2
